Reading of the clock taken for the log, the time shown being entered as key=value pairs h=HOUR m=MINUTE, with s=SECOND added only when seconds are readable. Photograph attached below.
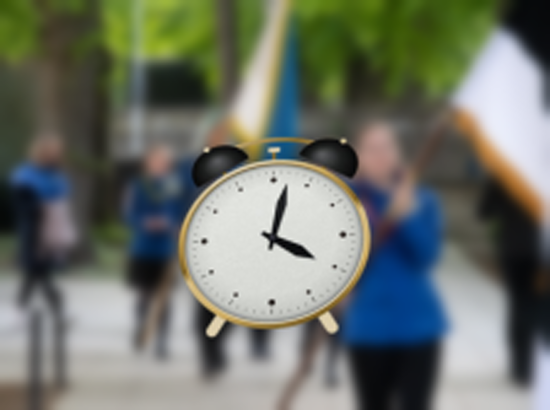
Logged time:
h=4 m=2
